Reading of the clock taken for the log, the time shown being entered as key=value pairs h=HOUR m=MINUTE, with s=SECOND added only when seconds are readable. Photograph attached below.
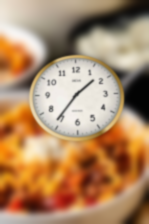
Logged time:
h=1 m=36
